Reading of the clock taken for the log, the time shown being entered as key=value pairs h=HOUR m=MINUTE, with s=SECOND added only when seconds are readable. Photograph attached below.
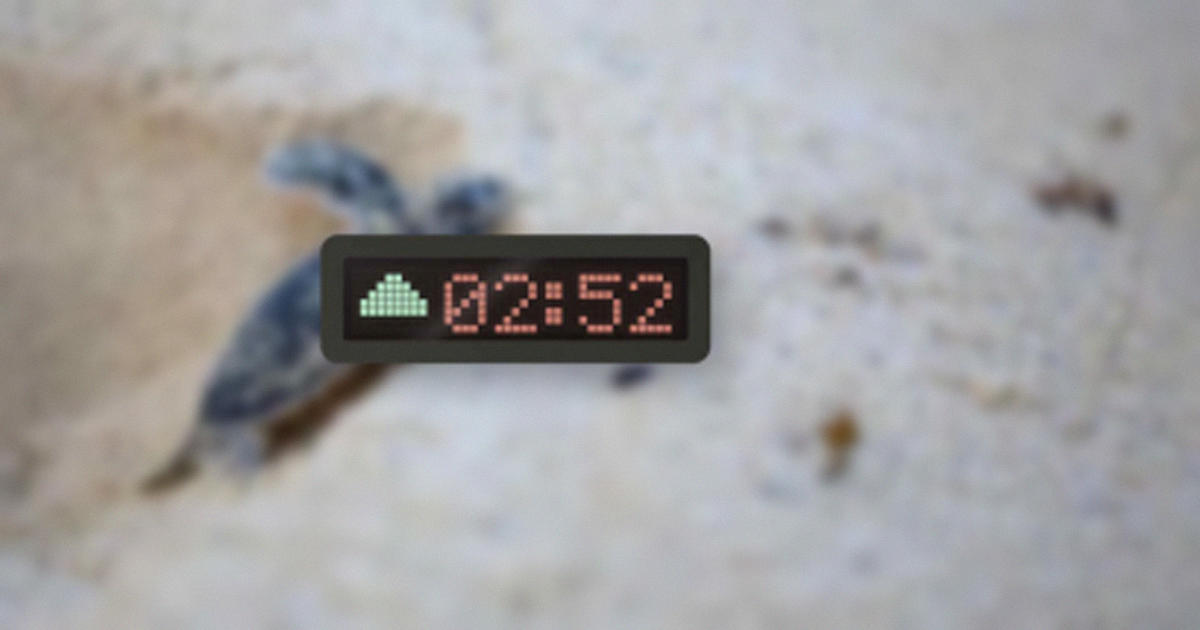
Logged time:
h=2 m=52
